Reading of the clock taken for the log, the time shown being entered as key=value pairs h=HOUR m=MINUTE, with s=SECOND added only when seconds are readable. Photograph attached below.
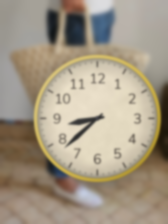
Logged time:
h=8 m=38
